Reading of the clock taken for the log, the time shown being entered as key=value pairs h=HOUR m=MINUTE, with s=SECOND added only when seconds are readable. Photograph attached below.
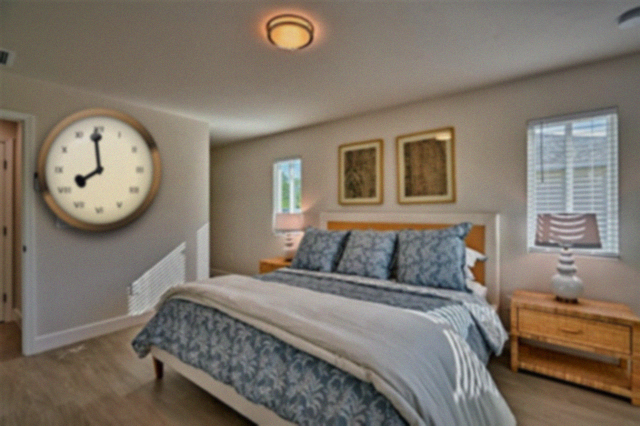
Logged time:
h=7 m=59
